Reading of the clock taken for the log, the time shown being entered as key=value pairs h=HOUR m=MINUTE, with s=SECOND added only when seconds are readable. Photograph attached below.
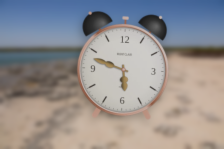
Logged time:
h=5 m=48
